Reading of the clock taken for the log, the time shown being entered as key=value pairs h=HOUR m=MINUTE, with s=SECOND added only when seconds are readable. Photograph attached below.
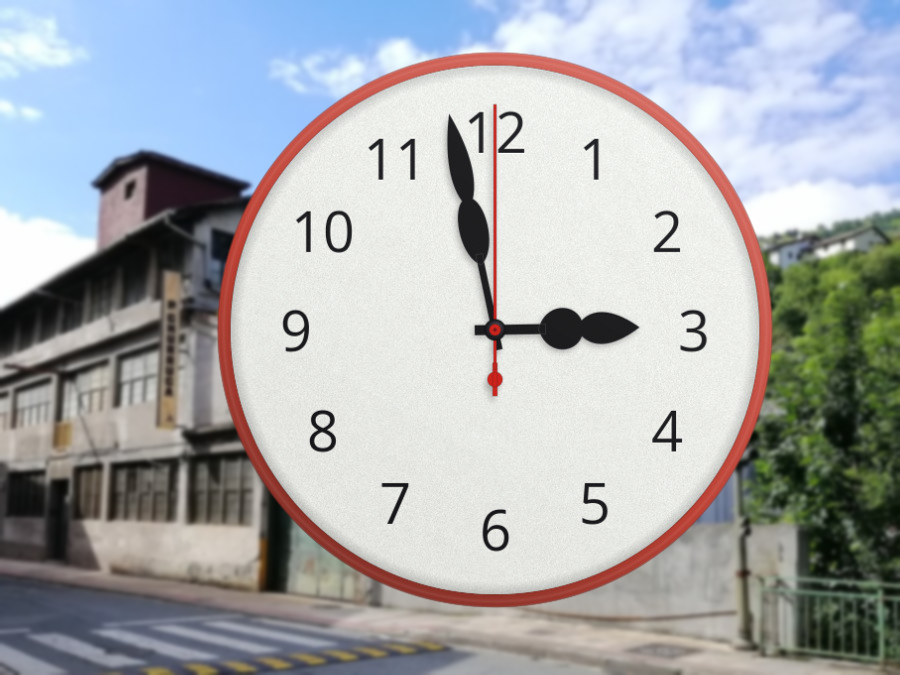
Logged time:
h=2 m=58 s=0
